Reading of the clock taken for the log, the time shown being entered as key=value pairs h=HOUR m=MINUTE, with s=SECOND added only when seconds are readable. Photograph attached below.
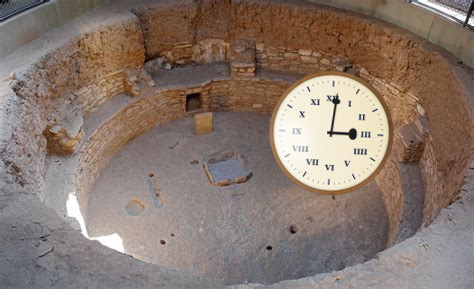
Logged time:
h=3 m=1
